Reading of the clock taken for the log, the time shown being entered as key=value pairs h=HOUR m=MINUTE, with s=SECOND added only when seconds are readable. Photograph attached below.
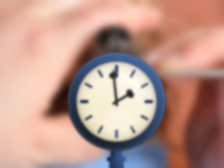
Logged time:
h=1 m=59
